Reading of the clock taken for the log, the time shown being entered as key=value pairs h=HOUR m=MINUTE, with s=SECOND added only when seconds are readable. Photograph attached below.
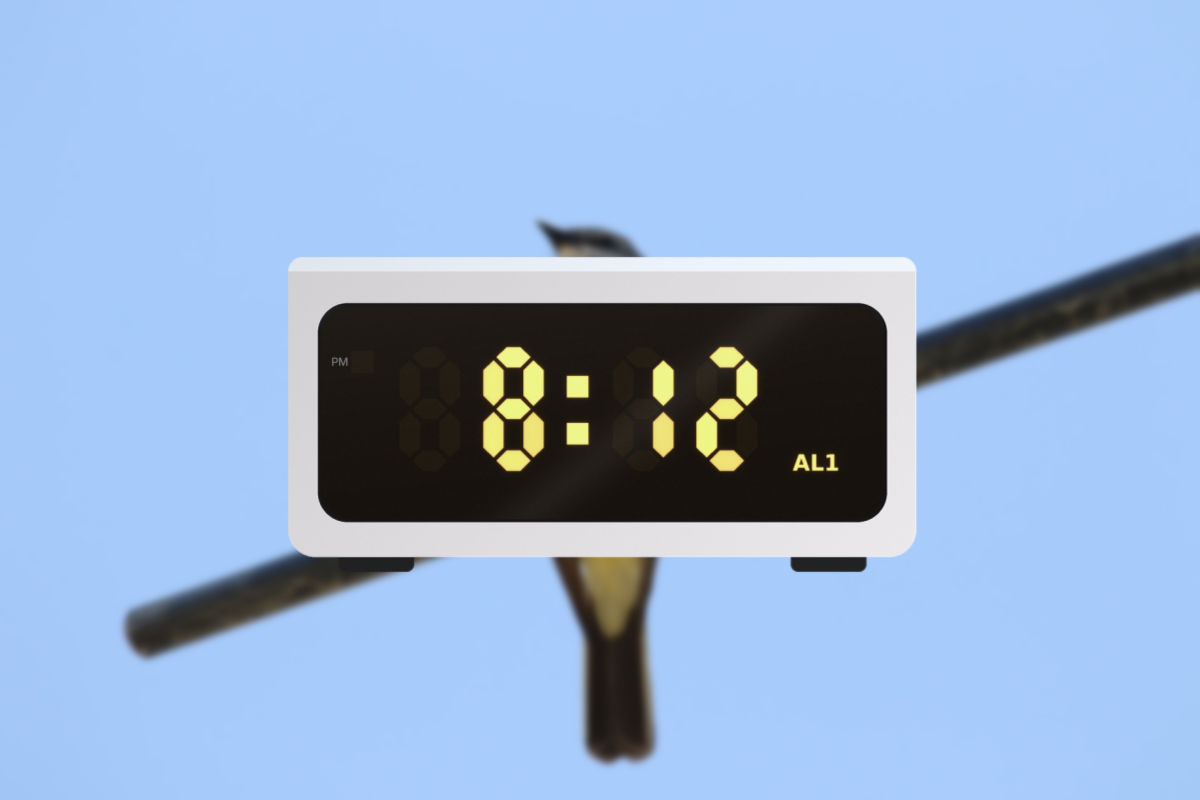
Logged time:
h=8 m=12
